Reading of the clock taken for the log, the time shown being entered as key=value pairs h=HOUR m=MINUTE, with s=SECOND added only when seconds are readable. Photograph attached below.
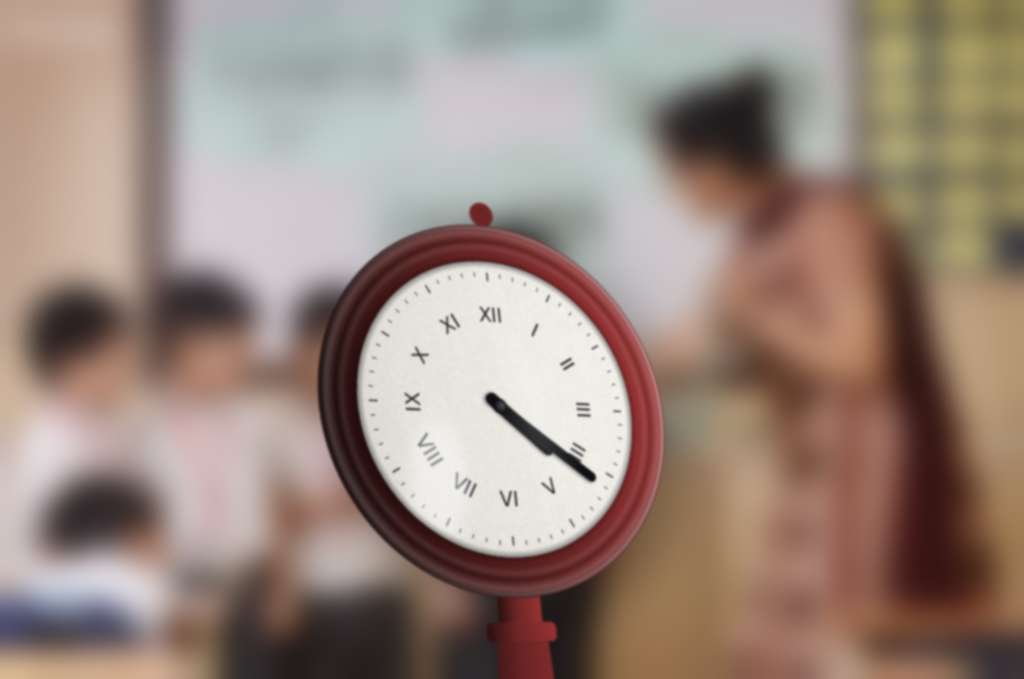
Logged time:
h=4 m=21
